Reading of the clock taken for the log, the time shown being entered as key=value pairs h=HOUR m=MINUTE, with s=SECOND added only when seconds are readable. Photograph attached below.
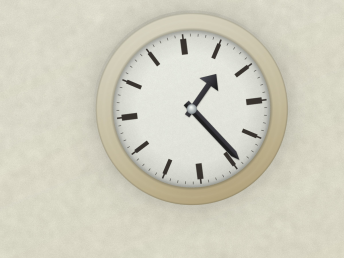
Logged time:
h=1 m=24
